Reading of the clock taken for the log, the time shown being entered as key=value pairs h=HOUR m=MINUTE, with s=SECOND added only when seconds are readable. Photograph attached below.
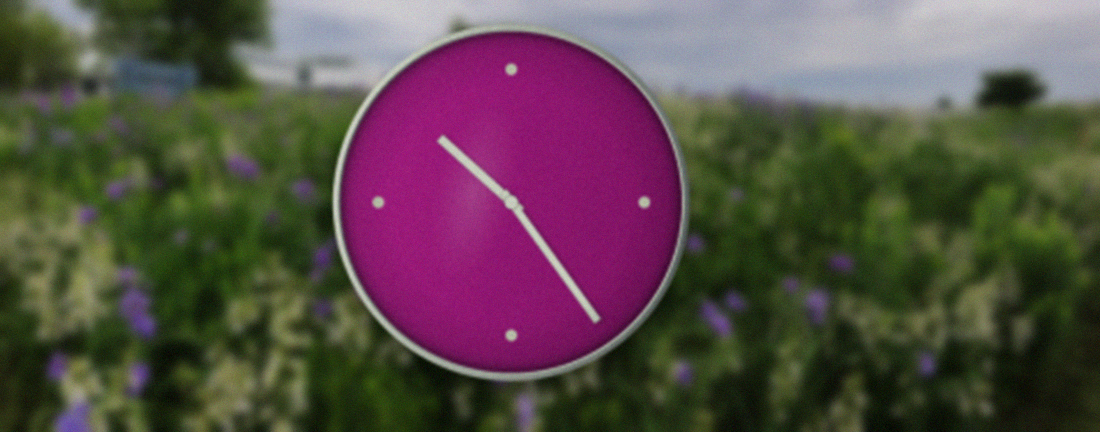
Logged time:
h=10 m=24
